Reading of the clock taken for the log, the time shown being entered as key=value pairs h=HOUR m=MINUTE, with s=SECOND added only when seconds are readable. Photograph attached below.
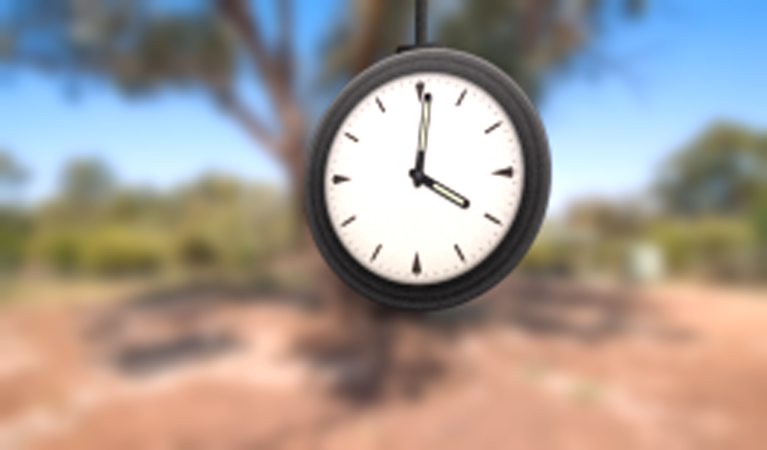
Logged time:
h=4 m=1
